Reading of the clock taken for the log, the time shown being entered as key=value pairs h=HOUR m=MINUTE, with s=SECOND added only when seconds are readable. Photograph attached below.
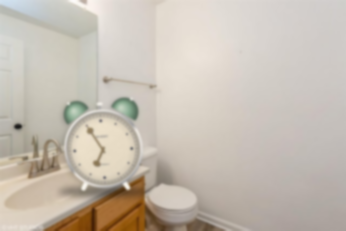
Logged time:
h=6 m=55
